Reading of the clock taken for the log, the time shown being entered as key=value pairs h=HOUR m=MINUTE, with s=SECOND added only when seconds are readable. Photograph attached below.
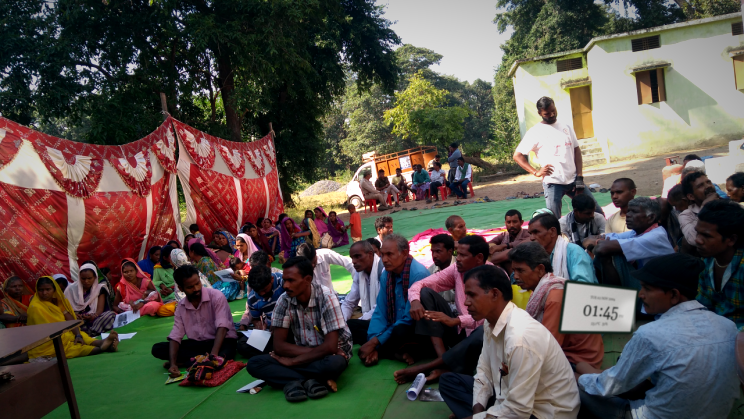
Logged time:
h=1 m=45
